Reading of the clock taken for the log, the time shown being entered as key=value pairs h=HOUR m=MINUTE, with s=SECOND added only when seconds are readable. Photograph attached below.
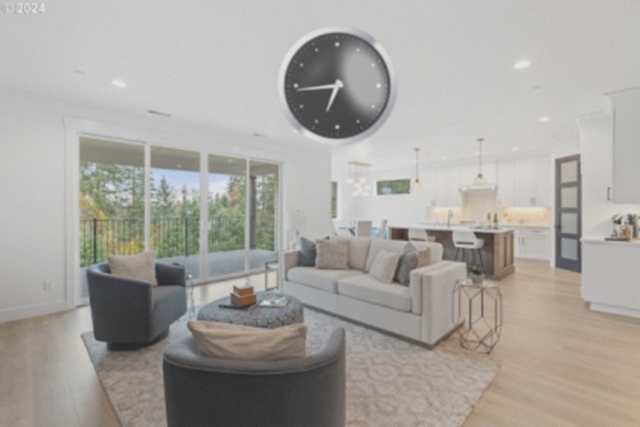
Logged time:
h=6 m=44
